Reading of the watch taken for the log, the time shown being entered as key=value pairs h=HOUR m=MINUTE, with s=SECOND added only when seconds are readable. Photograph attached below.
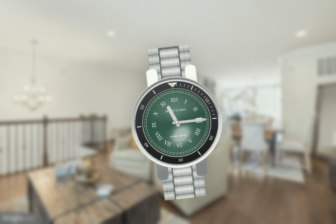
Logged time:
h=11 m=15
